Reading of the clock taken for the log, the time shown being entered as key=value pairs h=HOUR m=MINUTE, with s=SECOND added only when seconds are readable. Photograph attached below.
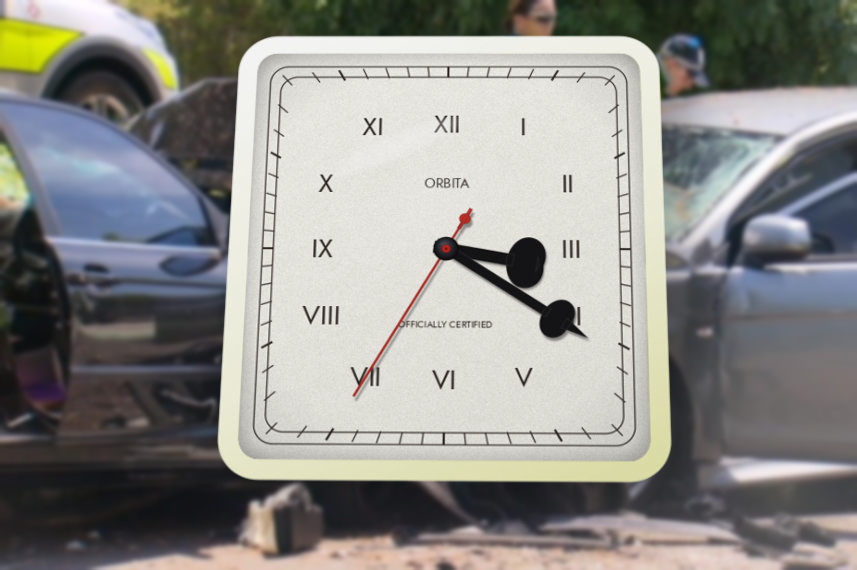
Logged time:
h=3 m=20 s=35
